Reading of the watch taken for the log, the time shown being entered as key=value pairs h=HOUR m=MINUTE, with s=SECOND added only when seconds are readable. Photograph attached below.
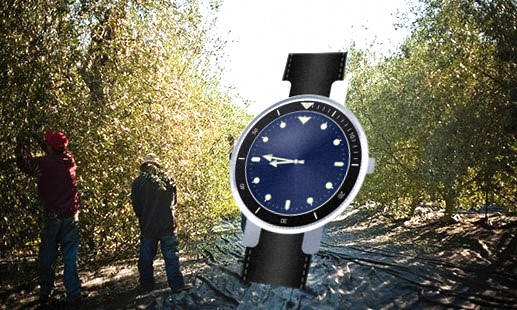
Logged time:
h=8 m=46
